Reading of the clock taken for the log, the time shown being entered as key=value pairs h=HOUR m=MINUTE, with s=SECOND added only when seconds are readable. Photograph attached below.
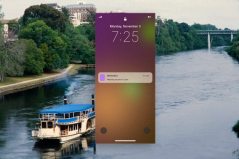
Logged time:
h=7 m=25
